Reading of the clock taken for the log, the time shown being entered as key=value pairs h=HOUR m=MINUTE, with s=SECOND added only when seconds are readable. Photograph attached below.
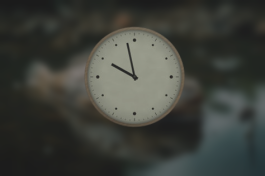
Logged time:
h=9 m=58
